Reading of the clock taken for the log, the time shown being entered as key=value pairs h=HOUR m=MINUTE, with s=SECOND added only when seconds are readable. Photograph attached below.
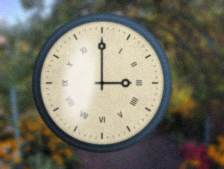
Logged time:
h=3 m=0
